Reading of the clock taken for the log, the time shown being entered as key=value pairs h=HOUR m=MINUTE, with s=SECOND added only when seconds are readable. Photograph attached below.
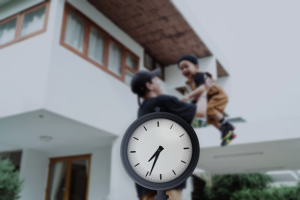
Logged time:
h=7 m=34
